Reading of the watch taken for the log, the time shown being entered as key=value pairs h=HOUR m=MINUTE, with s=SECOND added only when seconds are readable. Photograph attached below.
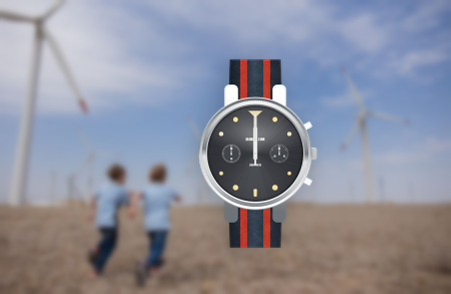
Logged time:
h=12 m=0
